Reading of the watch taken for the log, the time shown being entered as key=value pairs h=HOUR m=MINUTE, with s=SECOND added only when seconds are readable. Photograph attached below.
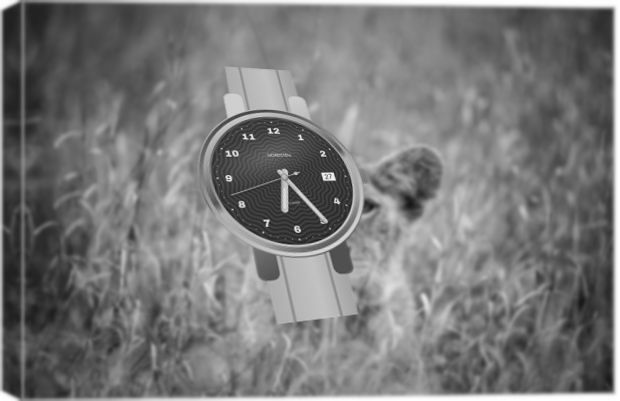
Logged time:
h=6 m=24 s=42
